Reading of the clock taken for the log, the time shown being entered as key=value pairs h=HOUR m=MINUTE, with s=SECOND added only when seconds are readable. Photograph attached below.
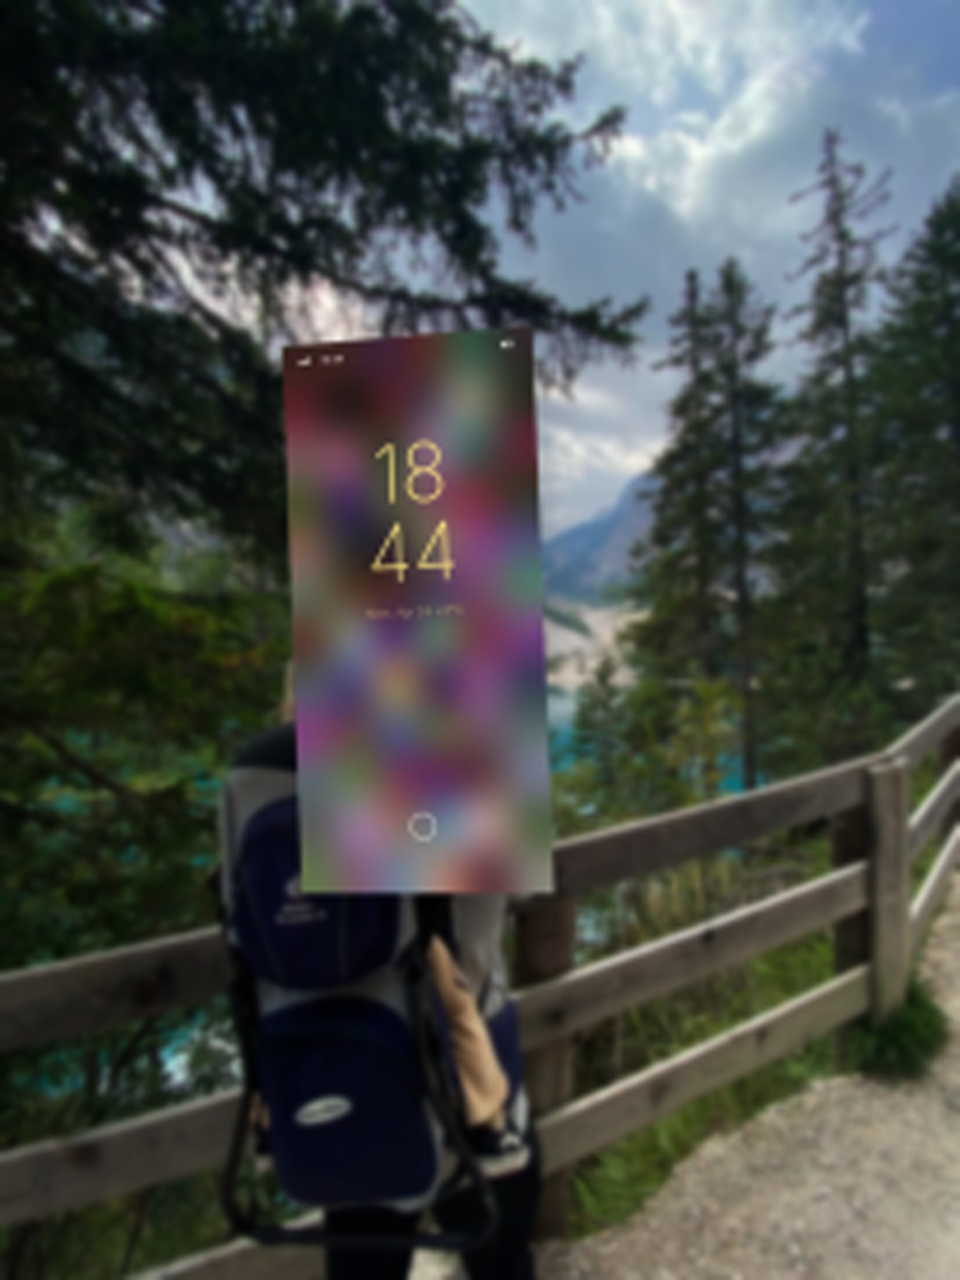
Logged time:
h=18 m=44
